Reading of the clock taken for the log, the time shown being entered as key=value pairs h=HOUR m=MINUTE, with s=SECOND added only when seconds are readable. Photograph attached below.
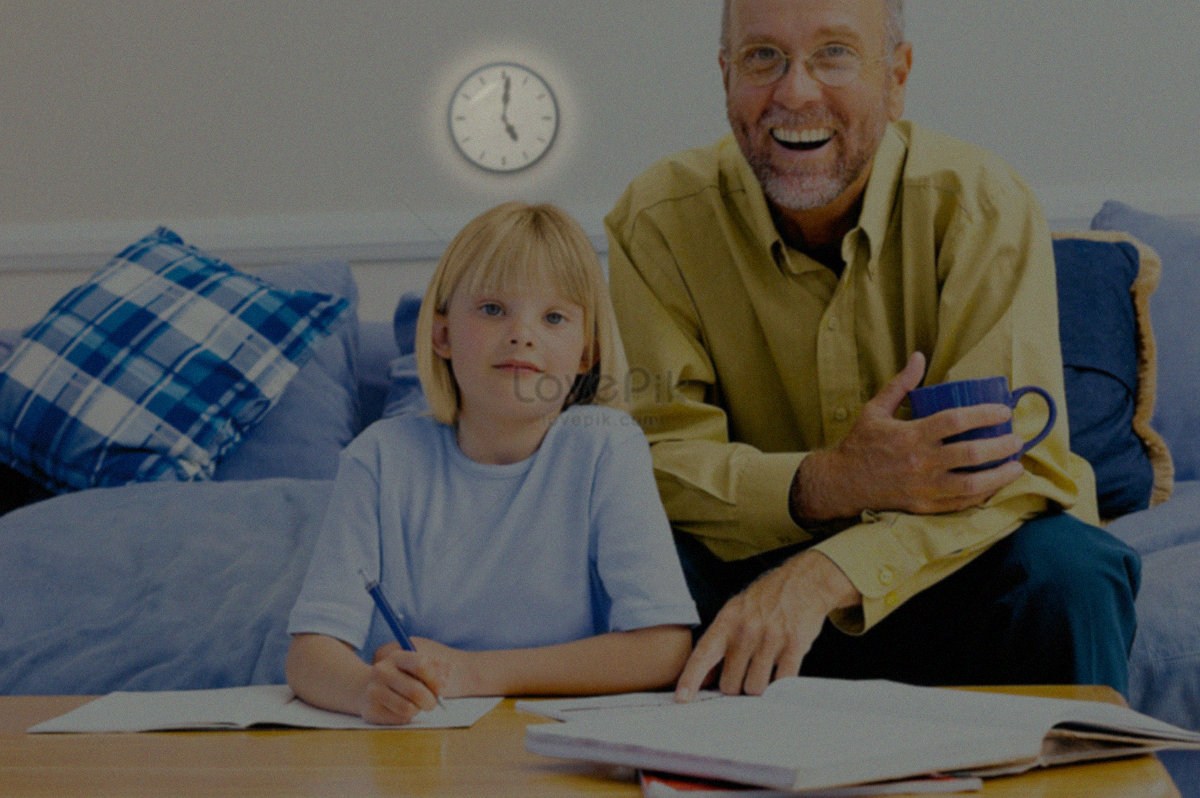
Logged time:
h=5 m=1
